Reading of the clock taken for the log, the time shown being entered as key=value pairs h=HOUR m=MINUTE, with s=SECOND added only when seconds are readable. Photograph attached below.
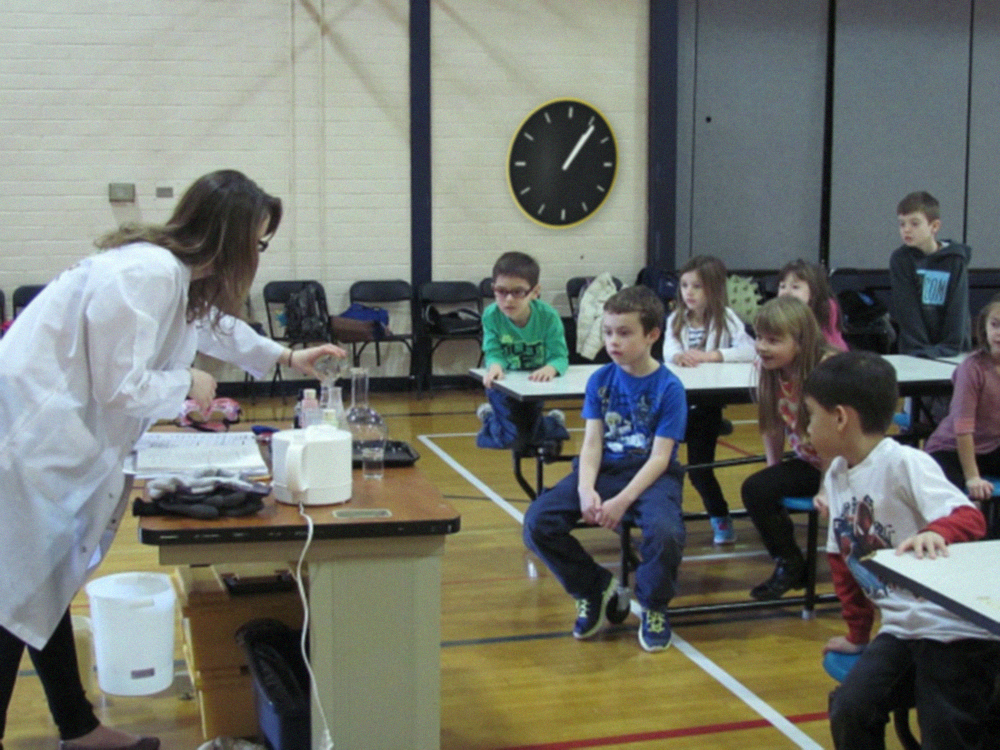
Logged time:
h=1 m=6
